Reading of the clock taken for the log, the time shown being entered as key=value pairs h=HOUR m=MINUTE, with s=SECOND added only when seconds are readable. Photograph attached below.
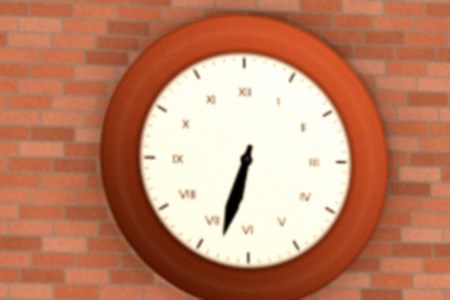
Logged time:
h=6 m=33
